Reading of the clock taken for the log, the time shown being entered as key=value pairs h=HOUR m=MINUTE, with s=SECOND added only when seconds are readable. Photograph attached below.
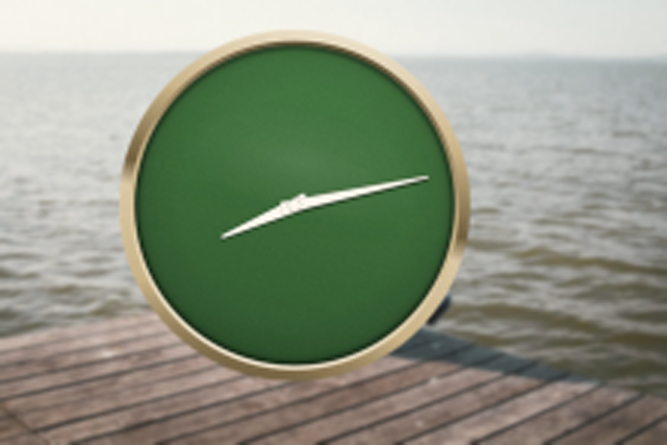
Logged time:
h=8 m=13
